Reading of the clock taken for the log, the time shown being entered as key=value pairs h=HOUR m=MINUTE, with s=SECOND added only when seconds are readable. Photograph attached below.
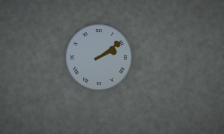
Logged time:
h=2 m=9
